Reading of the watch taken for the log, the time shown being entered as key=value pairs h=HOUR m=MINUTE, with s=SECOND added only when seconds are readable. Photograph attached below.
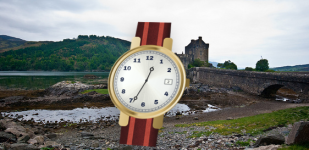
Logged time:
h=12 m=34
